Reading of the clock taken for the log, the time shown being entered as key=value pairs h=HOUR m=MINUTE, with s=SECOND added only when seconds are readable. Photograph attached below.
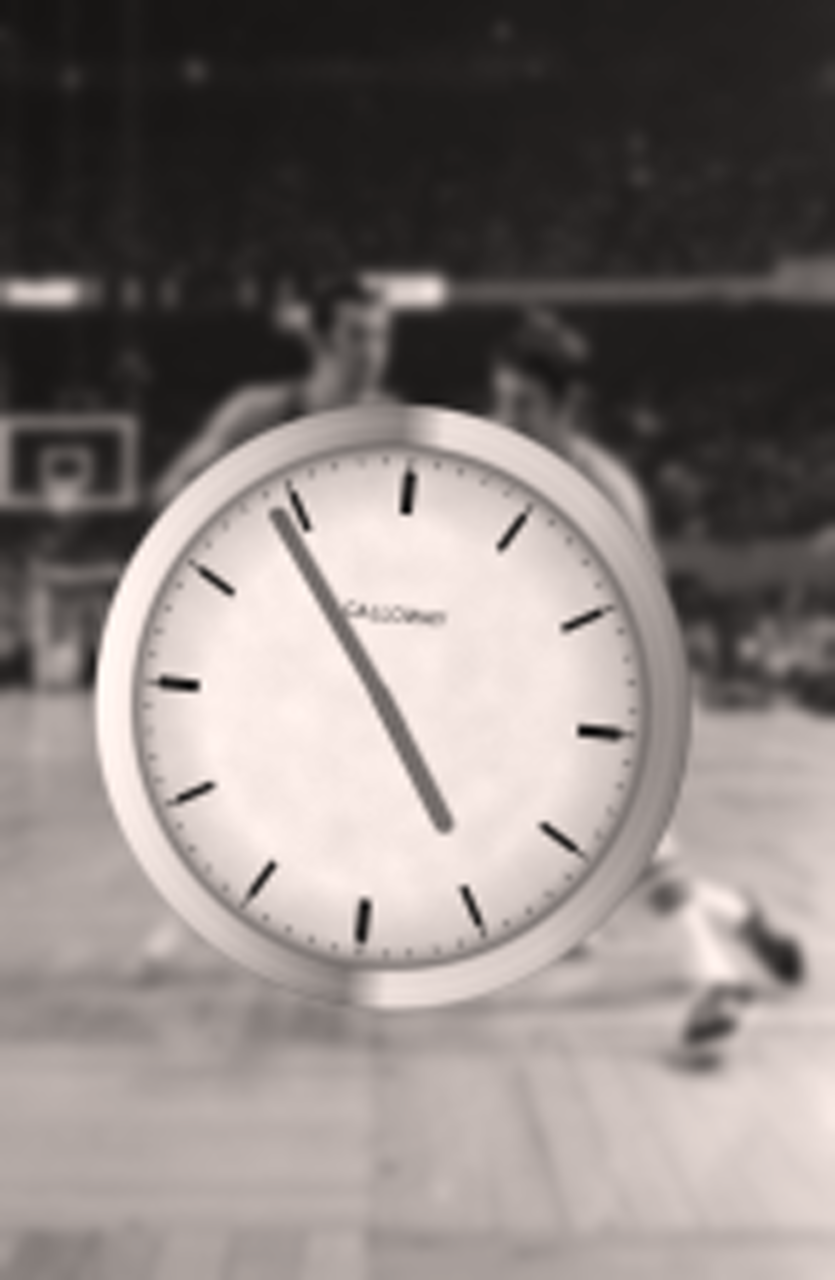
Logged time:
h=4 m=54
